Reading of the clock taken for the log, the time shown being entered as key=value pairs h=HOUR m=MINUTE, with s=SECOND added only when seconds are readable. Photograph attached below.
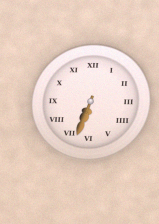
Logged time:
h=6 m=33
